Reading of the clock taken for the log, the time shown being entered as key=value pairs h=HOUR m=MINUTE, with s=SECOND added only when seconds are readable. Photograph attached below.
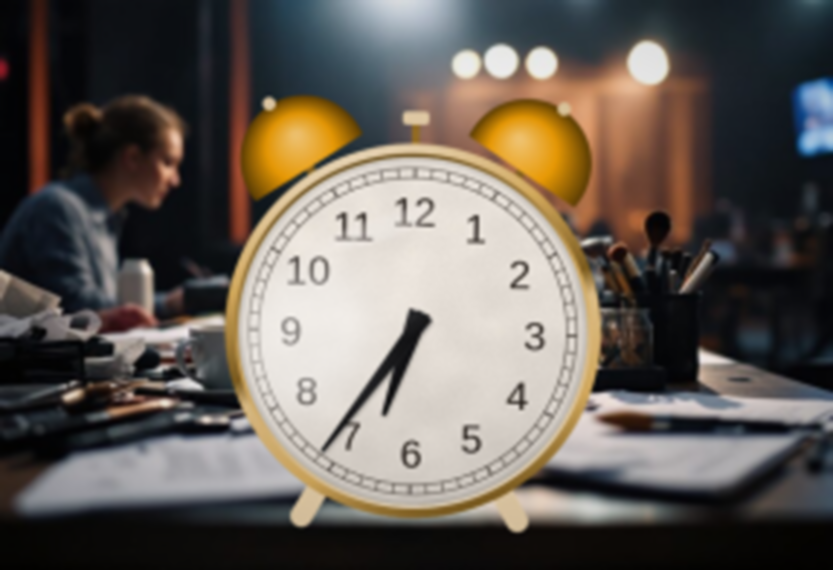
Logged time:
h=6 m=36
